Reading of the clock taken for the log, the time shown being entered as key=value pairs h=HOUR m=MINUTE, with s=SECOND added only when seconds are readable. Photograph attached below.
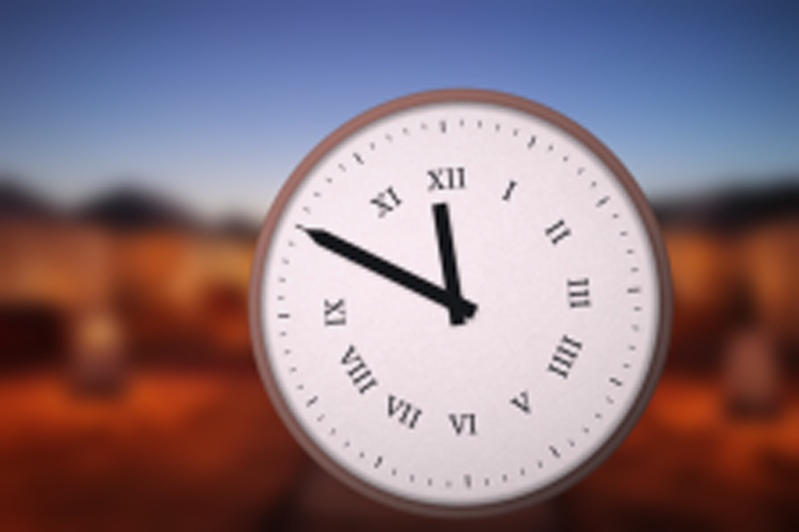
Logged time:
h=11 m=50
